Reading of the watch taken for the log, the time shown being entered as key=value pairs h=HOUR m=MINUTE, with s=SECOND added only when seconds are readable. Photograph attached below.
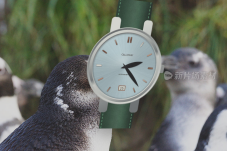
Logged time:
h=2 m=23
